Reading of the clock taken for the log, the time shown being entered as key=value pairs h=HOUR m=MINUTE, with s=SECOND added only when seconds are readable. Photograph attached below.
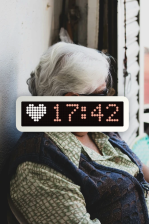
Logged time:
h=17 m=42
